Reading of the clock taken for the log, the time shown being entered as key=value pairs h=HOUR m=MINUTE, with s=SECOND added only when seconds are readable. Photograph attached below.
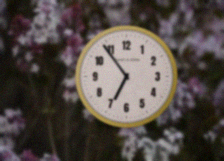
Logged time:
h=6 m=54
